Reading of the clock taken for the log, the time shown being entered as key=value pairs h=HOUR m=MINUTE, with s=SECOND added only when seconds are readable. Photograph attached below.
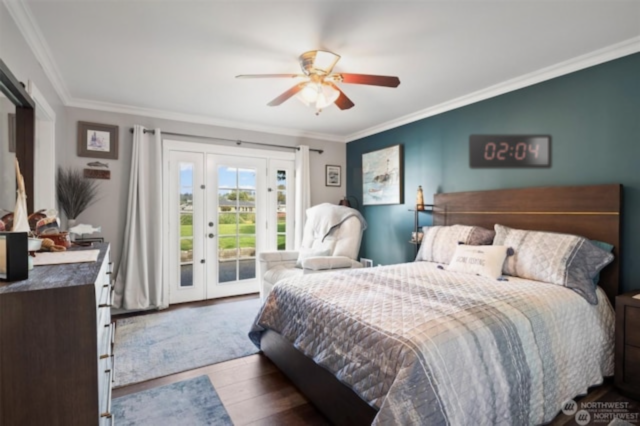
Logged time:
h=2 m=4
